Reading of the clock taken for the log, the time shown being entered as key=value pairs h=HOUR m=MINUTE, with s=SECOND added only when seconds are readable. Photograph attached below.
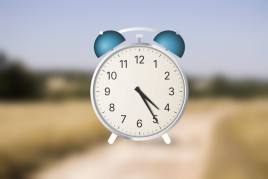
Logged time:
h=4 m=25
